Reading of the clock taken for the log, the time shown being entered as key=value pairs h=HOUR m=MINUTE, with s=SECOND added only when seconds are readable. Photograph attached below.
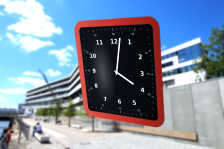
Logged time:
h=4 m=2
